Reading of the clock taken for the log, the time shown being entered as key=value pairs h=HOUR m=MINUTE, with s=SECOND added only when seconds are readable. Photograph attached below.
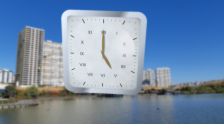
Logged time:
h=5 m=0
